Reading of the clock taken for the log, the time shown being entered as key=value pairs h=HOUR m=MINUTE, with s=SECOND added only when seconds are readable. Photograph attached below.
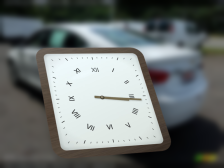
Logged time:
h=3 m=16
